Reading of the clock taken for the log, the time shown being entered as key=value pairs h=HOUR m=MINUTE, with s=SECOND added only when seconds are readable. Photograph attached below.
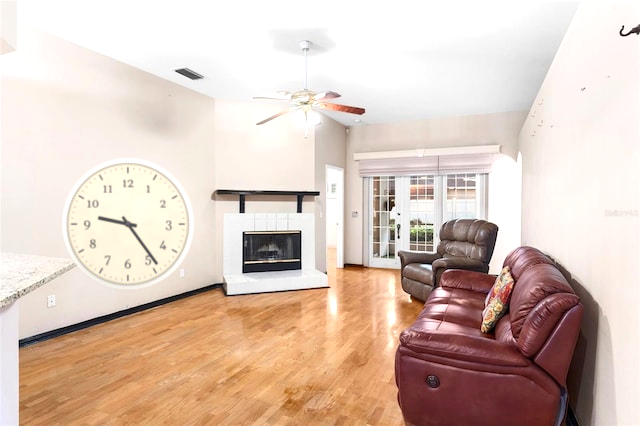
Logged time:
h=9 m=24
